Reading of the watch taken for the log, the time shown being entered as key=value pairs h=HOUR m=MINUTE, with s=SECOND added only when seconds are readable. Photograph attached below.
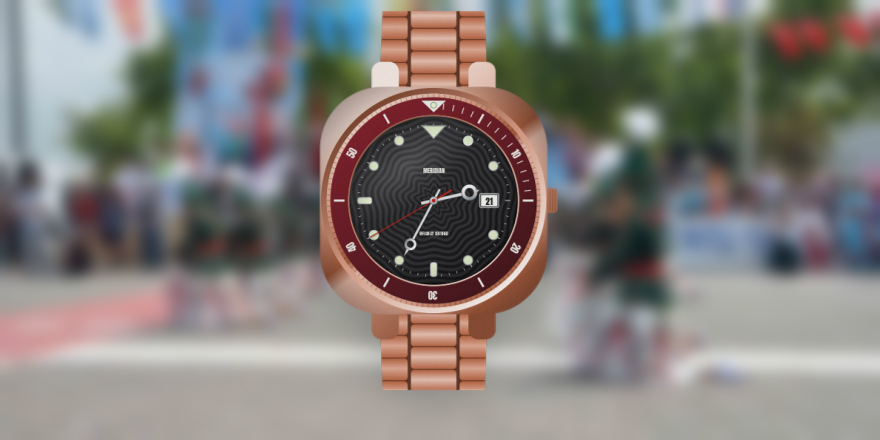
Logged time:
h=2 m=34 s=40
